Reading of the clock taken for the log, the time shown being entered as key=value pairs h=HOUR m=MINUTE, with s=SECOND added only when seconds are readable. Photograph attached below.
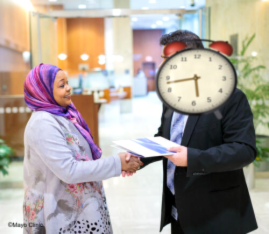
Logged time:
h=5 m=43
